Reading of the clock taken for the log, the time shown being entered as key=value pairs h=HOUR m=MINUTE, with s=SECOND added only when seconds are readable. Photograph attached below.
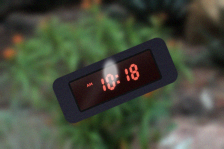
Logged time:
h=10 m=18
